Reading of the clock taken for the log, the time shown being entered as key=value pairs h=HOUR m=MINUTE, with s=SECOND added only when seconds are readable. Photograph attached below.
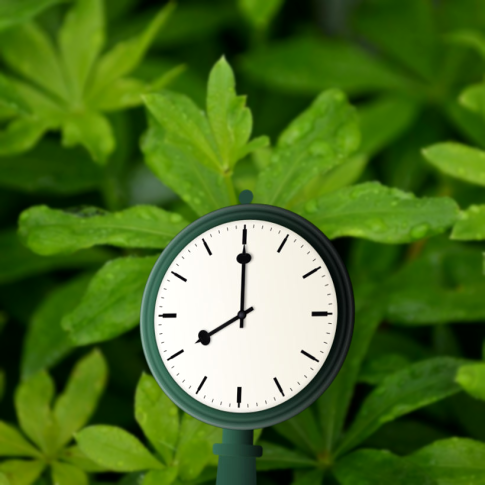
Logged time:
h=8 m=0
